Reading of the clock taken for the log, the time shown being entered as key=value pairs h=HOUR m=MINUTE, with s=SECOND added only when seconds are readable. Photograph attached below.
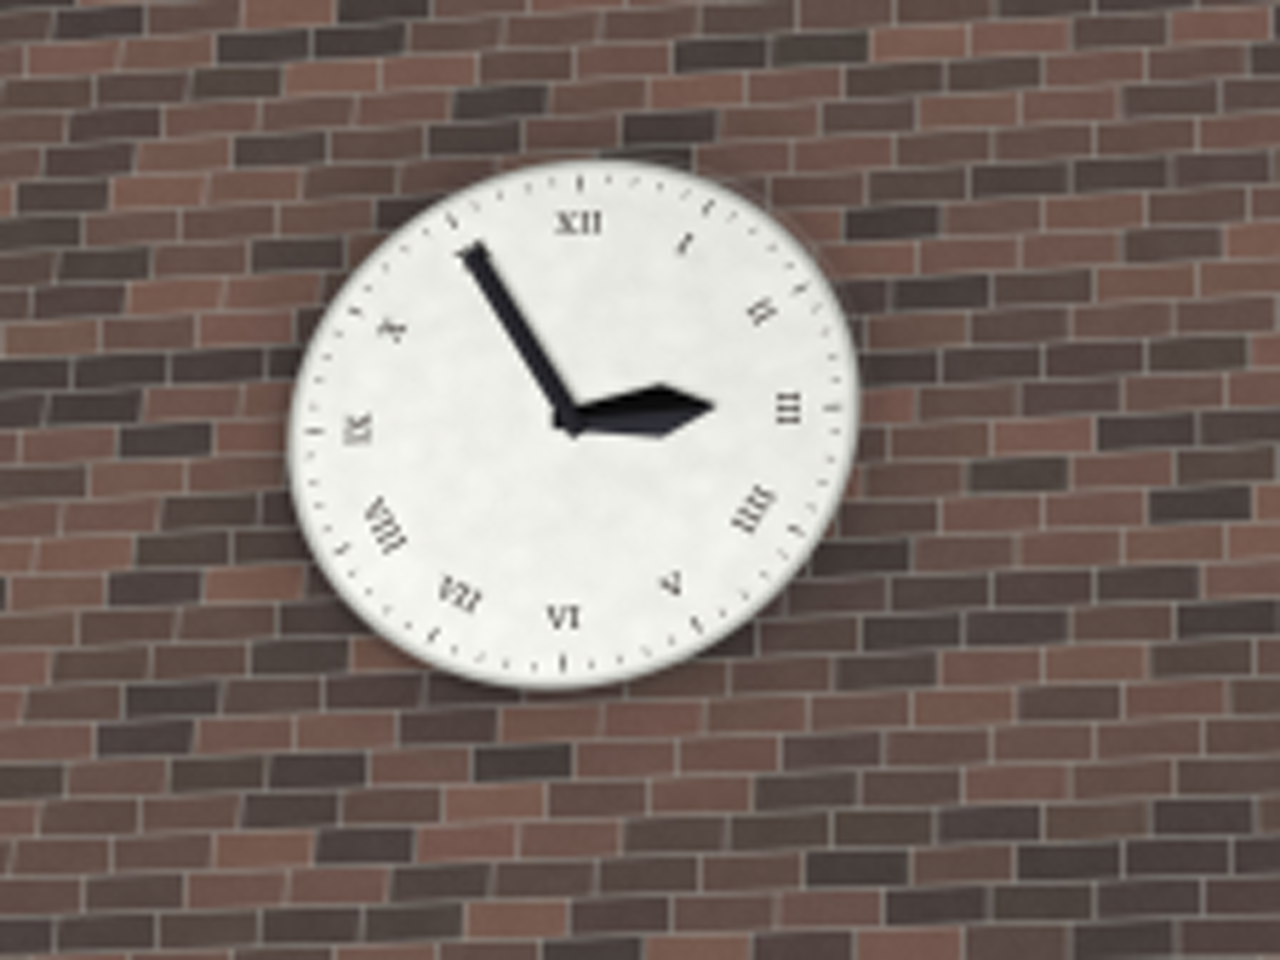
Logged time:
h=2 m=55
